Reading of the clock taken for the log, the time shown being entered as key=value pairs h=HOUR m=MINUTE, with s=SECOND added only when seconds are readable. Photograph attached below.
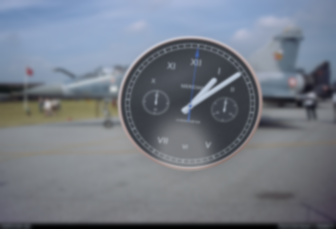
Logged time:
h=1 m=8
